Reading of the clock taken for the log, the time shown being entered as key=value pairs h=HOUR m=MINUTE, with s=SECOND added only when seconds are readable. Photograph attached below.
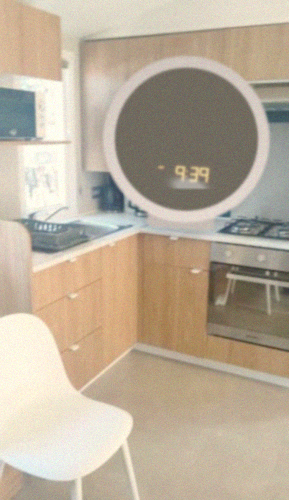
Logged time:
h=9 m=39
